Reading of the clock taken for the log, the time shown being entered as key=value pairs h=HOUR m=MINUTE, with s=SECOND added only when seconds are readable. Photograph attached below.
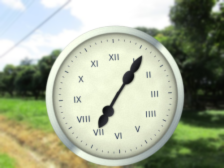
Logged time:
h=7 m=6
